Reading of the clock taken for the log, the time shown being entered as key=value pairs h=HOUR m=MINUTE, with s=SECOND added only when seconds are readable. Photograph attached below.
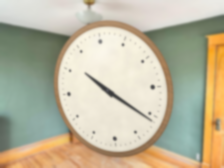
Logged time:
h=10 m=21
